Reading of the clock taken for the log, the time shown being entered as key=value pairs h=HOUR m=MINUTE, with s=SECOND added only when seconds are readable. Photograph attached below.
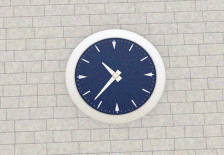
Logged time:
h=10 m=37
